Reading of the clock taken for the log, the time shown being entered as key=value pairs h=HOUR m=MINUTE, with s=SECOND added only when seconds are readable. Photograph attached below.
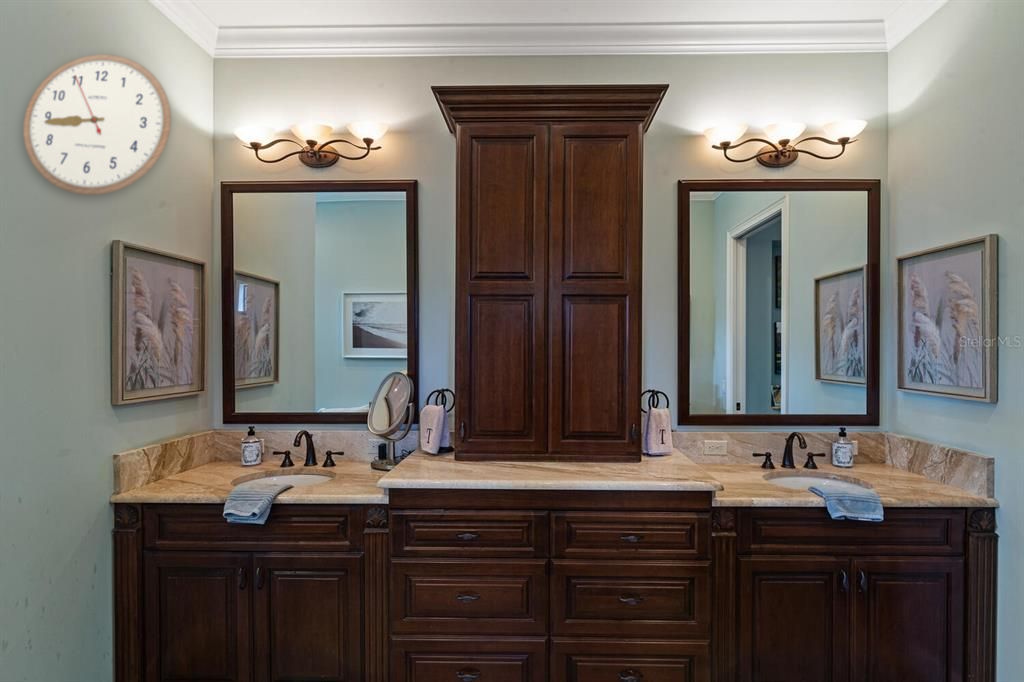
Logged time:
h=8 m=43 s=55
